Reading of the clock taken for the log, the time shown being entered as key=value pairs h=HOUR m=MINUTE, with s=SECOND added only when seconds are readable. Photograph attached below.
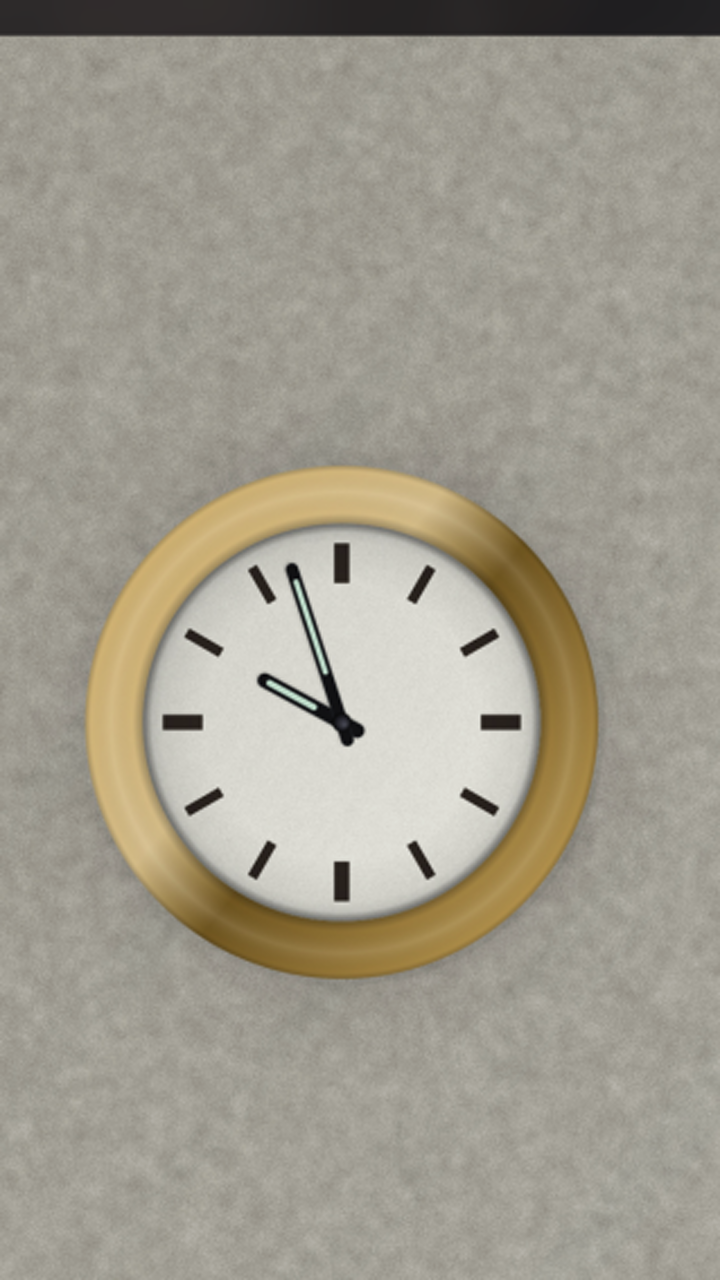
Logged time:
h=9 m=57
